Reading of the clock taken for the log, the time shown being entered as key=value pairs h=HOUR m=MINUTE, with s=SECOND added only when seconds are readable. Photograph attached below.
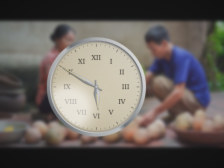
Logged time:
h=5 m=50
